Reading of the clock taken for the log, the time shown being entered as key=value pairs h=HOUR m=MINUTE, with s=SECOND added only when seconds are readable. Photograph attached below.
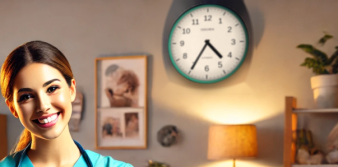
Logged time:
h=4 m=35
